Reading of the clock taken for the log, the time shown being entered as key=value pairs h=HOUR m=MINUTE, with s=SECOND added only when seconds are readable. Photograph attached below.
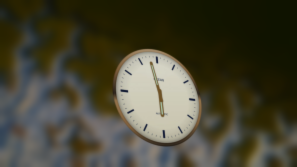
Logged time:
h=5 m=58
